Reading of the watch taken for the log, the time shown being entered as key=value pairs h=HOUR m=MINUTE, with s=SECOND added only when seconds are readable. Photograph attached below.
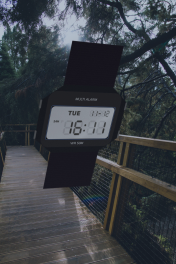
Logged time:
h=16 m=11
